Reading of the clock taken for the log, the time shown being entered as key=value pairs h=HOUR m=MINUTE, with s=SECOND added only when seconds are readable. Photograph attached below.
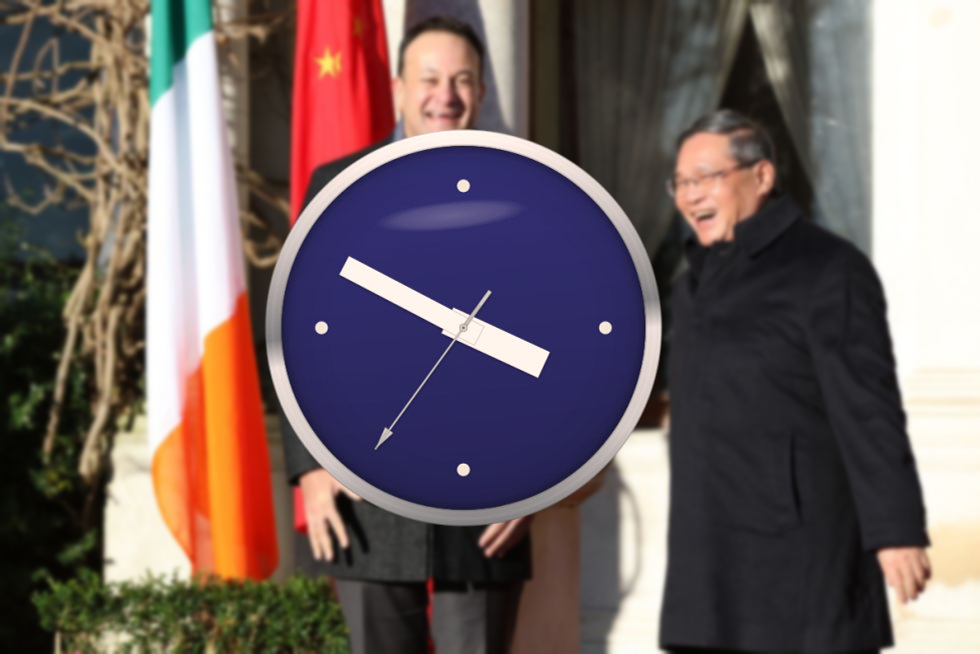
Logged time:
h=3 m=49 s=36
